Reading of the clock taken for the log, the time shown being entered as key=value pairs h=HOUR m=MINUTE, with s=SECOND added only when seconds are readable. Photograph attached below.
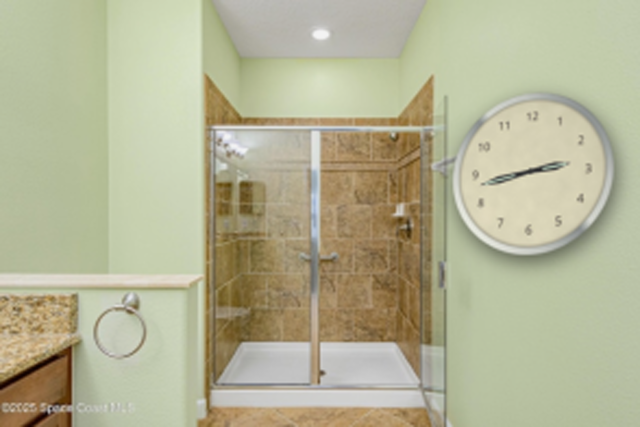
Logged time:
h=2 m=43
